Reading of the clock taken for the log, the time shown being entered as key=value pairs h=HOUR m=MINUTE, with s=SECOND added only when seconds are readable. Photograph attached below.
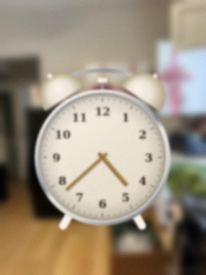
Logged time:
h=4 m=38
